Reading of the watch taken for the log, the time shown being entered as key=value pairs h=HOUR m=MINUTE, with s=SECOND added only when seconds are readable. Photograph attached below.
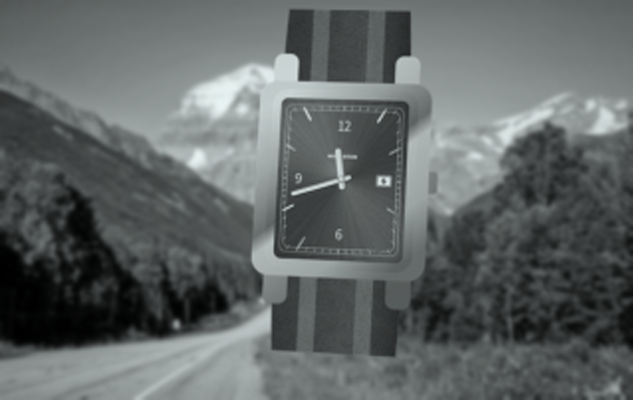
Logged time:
h=11 m=42
